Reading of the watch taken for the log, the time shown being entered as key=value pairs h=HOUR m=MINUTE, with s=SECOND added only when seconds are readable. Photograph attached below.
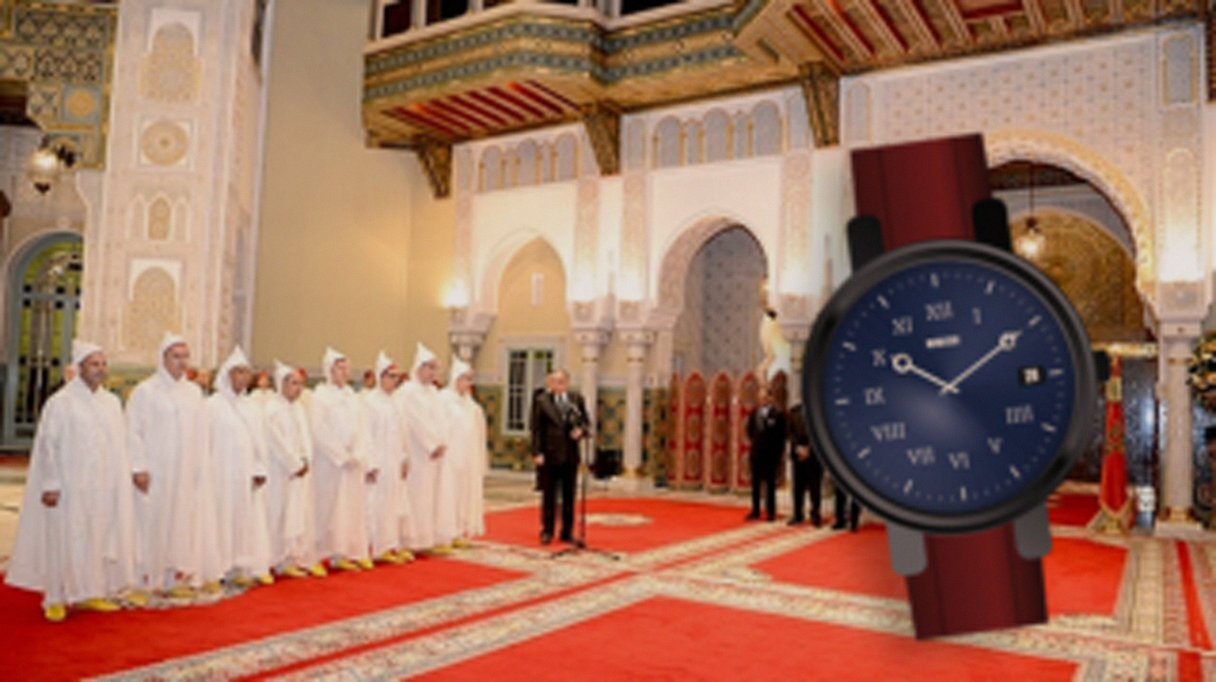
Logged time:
h=10 m=10
